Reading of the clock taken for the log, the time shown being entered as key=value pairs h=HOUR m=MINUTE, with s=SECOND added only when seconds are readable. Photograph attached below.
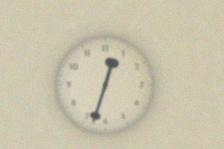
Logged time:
h=12 m=33
